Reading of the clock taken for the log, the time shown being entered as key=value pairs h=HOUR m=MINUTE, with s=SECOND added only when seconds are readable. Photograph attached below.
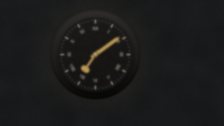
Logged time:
h=7 m=9
